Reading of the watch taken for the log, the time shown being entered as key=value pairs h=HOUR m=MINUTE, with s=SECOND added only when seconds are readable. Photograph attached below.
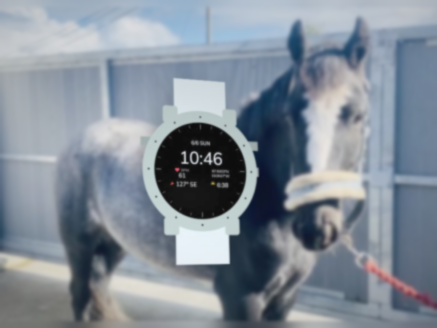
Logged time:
h=10 m=46
